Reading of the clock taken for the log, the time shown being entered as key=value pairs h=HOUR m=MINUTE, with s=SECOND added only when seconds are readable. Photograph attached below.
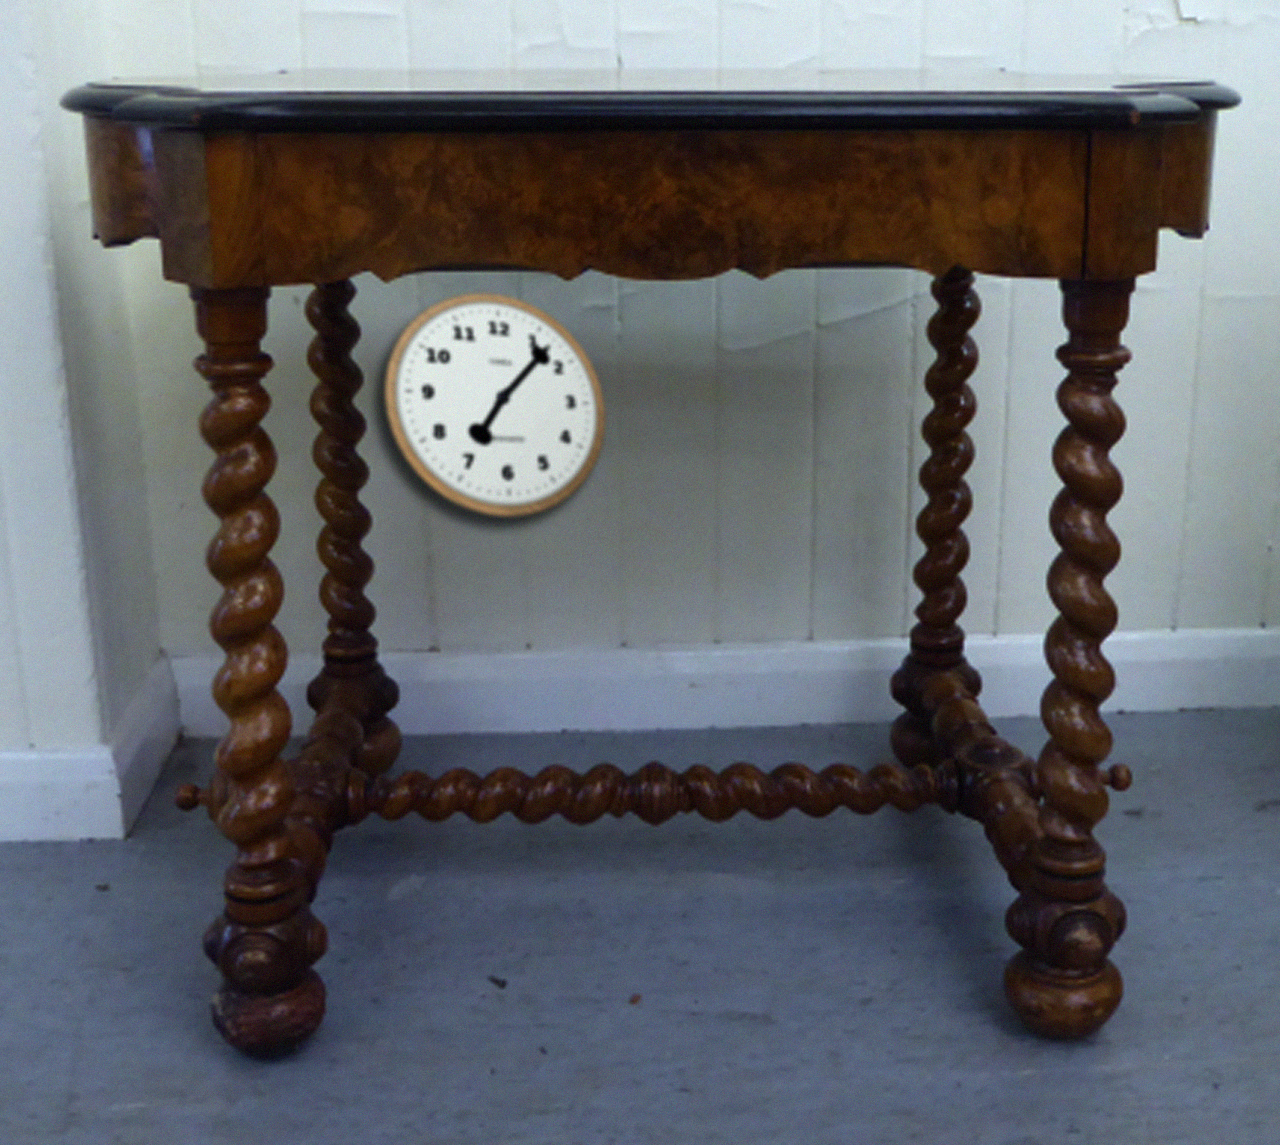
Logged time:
h=7 m=7
